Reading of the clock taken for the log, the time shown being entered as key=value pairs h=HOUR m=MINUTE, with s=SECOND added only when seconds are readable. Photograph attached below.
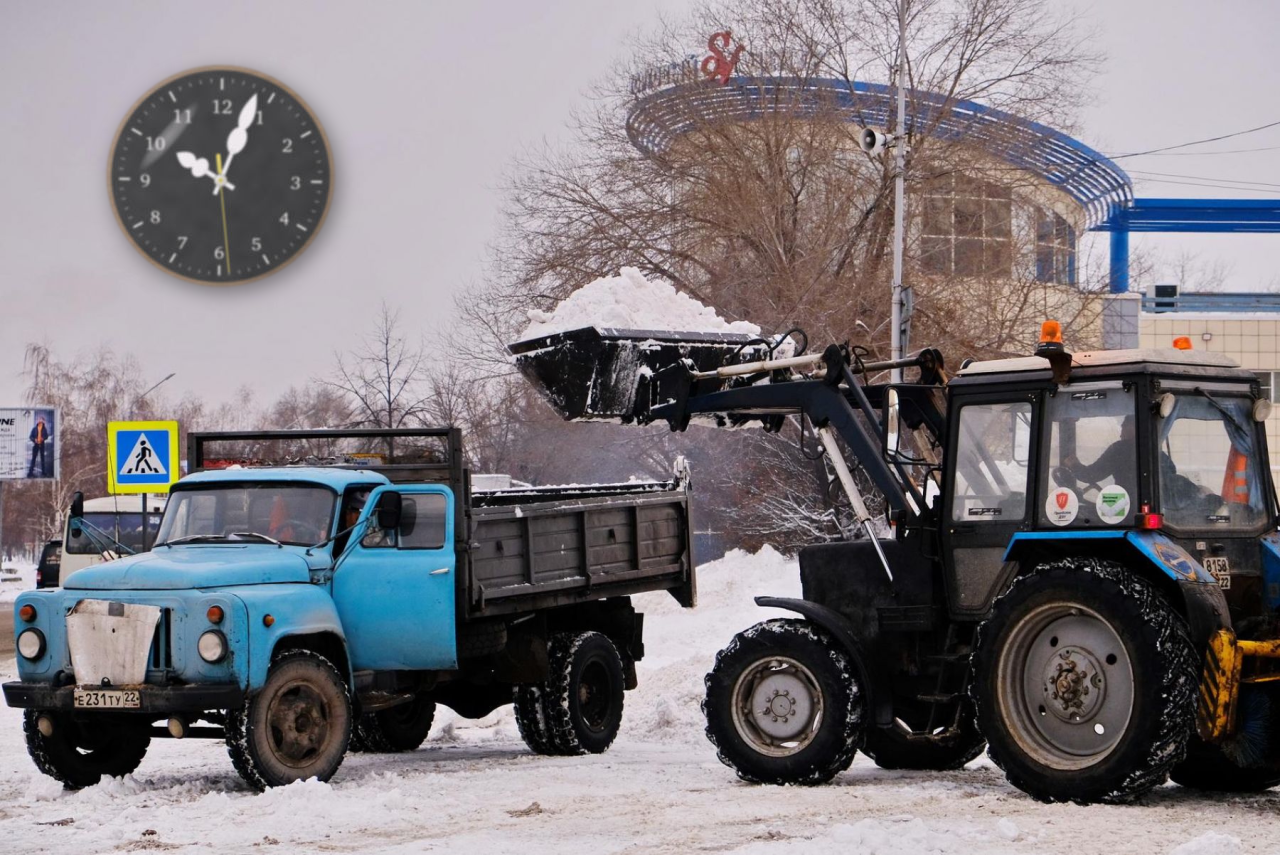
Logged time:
h=10 m=3 s=29
